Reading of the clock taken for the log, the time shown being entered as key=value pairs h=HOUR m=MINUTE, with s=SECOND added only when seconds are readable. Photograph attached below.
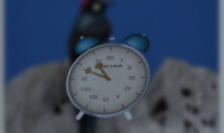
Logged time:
h=10 m=49
